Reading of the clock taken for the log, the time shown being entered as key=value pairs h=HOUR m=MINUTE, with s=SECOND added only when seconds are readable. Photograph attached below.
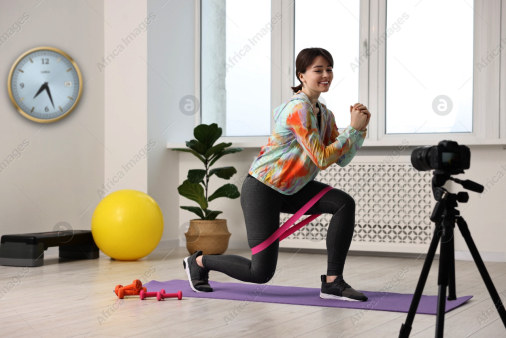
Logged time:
h=7 m=27
